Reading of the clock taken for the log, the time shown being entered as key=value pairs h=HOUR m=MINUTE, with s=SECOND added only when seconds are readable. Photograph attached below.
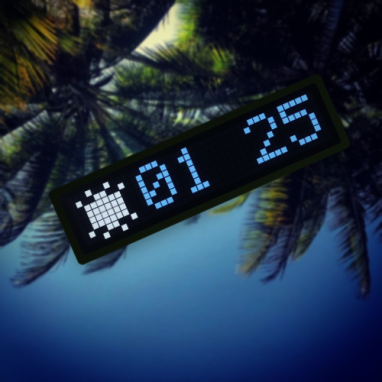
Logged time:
h=1 m=25
